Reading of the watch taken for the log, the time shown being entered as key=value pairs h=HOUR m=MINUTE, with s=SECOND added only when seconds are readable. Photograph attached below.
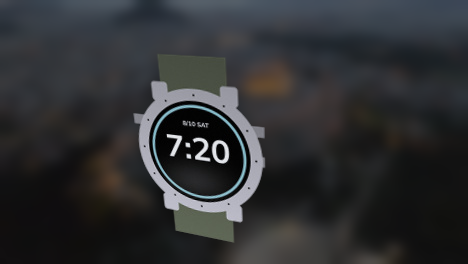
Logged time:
h=7 m=20
